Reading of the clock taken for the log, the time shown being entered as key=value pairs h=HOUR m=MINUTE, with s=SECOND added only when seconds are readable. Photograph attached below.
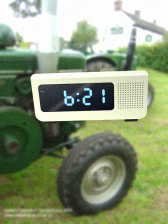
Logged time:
h=6 m=21
